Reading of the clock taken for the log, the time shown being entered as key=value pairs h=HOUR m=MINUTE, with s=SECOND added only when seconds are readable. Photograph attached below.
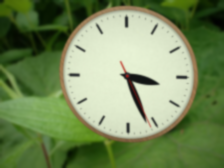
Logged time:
h=3 m=26 s=26
